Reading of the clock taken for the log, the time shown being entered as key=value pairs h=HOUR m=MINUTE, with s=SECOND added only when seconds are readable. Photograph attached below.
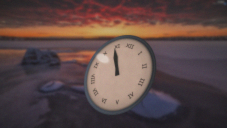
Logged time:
h=10 m=54
